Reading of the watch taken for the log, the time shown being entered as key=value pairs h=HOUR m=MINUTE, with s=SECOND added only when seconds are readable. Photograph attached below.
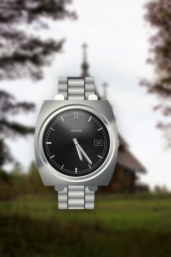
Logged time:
h=5 m=24
